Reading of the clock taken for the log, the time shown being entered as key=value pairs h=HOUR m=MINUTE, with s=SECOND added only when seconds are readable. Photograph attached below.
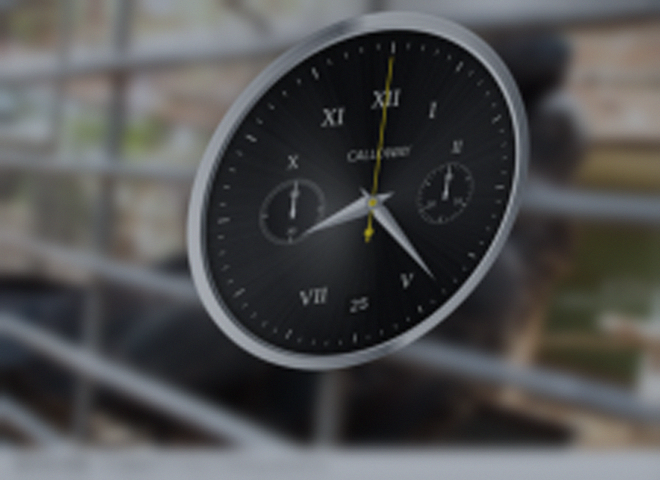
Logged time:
h=8 m=23
